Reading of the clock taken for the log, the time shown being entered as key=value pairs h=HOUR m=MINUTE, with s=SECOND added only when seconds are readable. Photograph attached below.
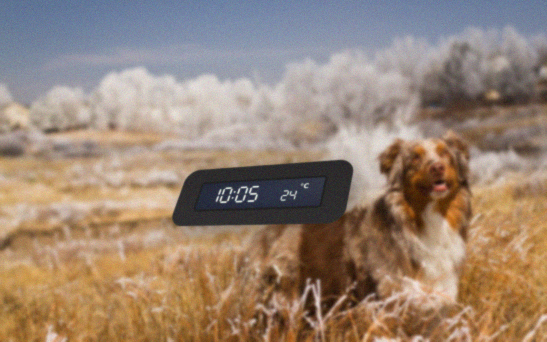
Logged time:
h=10 m=5
